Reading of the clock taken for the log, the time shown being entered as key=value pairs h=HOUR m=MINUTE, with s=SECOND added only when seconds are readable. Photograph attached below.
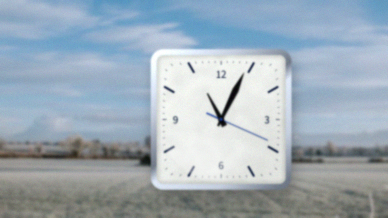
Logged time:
h=11 m=4 s=19
